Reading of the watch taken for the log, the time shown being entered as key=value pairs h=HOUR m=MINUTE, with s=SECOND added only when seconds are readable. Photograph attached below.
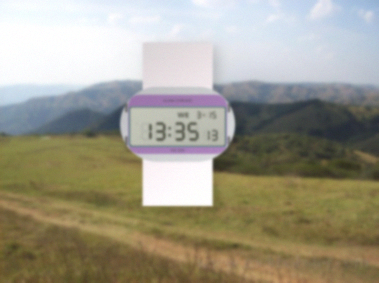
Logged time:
h=13 m=35
